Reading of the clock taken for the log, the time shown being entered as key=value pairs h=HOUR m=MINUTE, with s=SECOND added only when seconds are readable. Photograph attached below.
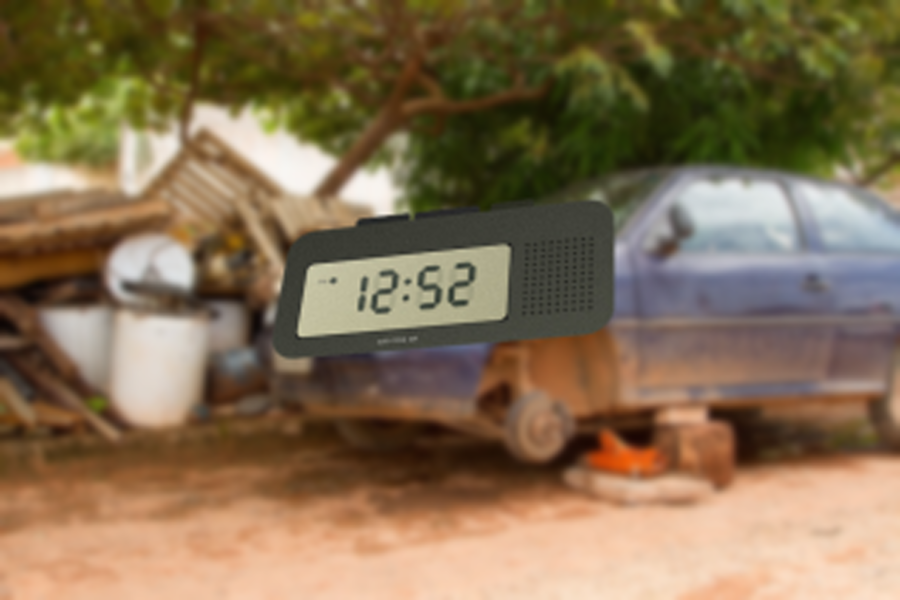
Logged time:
h=12 m=52
